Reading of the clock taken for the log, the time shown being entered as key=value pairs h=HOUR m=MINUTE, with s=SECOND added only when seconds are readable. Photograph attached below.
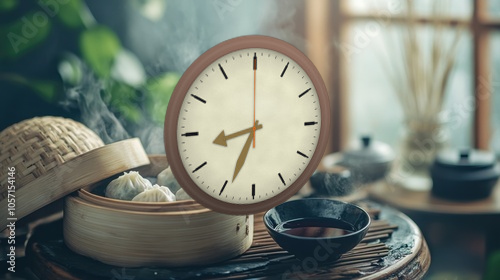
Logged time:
h=8 m=34 s=0
